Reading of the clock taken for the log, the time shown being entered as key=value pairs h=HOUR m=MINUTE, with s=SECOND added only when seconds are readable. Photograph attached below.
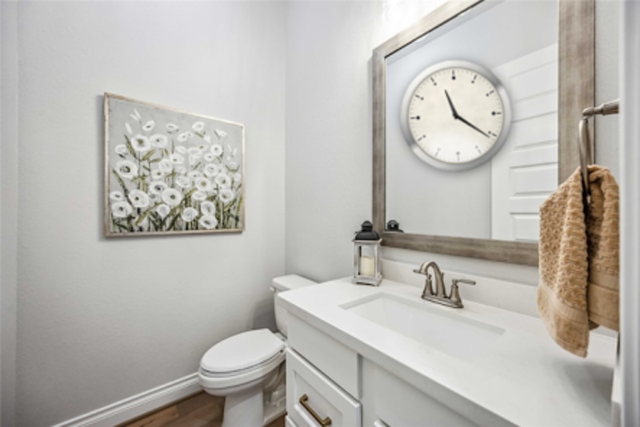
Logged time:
h=11 m=21
